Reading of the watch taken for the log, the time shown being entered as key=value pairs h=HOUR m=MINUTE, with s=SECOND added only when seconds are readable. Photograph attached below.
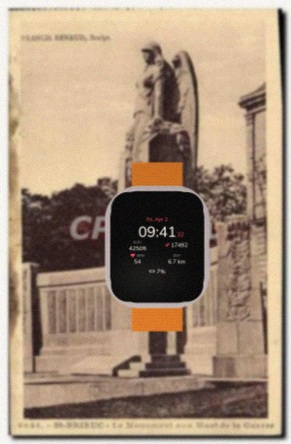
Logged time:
h=9 m=41
